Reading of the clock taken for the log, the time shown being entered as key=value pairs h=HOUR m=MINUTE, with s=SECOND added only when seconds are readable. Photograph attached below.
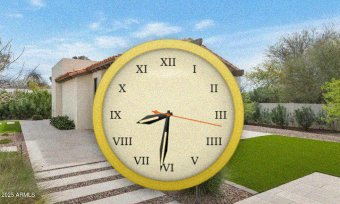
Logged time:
h=8 m=31 s=17
